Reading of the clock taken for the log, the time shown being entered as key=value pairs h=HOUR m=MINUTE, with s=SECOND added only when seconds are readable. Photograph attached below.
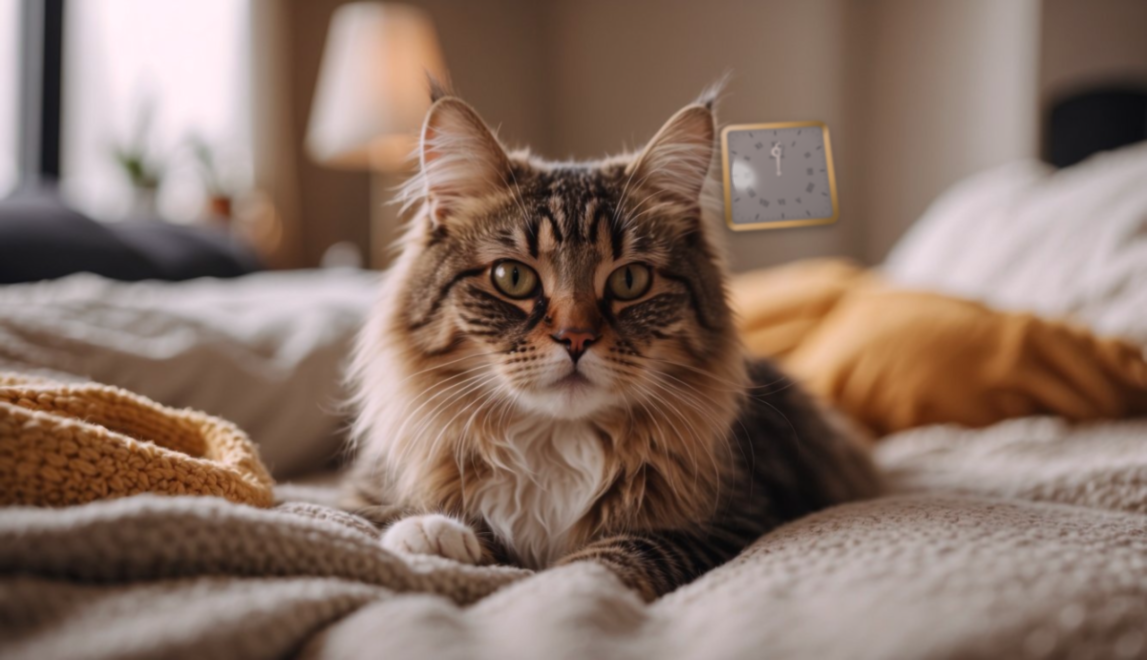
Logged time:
h=12 m=1
